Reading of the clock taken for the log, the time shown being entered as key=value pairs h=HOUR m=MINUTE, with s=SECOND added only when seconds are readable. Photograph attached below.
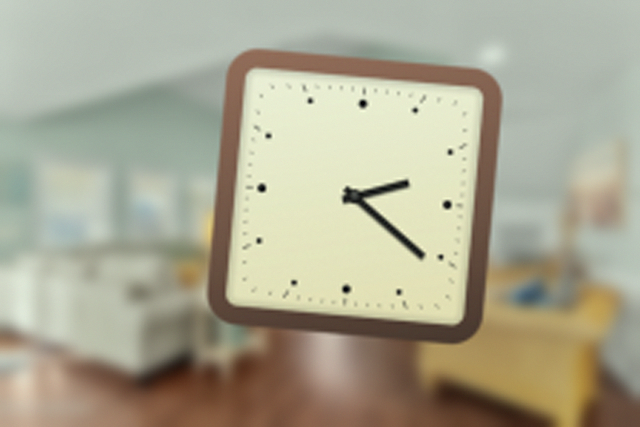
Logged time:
h=2 m=21
